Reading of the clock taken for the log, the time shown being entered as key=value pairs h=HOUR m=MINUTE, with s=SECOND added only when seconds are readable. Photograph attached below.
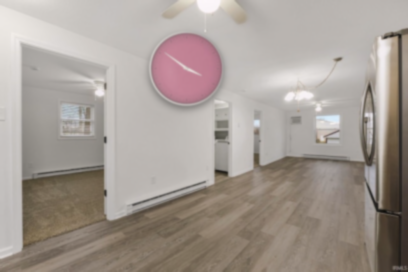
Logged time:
h=3 m=51
